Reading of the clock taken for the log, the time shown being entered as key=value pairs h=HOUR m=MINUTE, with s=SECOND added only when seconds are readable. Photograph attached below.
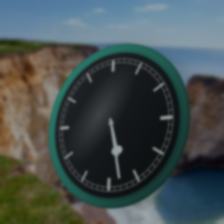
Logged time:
h=5 m=28
